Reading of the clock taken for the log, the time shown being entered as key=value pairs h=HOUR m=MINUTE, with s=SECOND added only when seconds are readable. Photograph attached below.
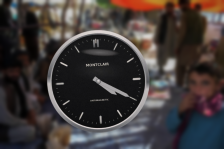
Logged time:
h=4 m=20
